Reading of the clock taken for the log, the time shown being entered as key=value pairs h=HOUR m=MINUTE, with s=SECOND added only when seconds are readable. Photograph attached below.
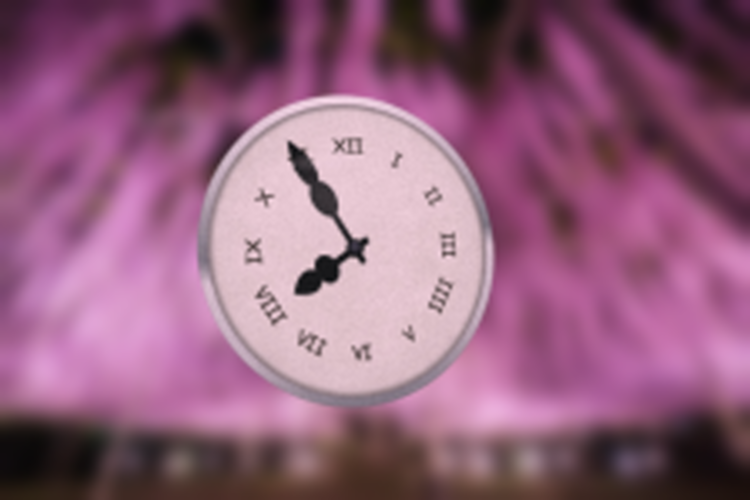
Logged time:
h=7 m=55
